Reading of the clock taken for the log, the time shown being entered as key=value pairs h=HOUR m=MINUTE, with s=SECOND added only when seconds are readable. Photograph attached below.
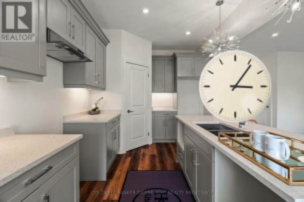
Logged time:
h=3 m=6
